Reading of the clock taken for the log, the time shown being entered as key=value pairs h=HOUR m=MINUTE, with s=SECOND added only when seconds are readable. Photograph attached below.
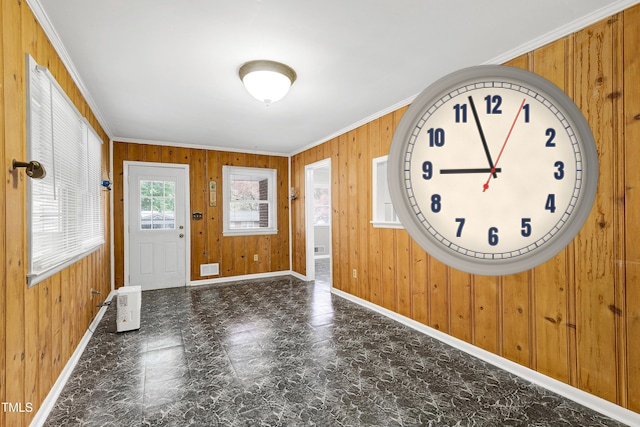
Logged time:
h=8 m=57 s=4
